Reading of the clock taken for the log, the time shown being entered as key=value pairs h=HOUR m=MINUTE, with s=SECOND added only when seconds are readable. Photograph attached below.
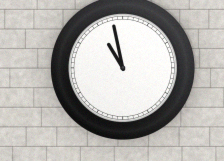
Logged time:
h=10 m=58
